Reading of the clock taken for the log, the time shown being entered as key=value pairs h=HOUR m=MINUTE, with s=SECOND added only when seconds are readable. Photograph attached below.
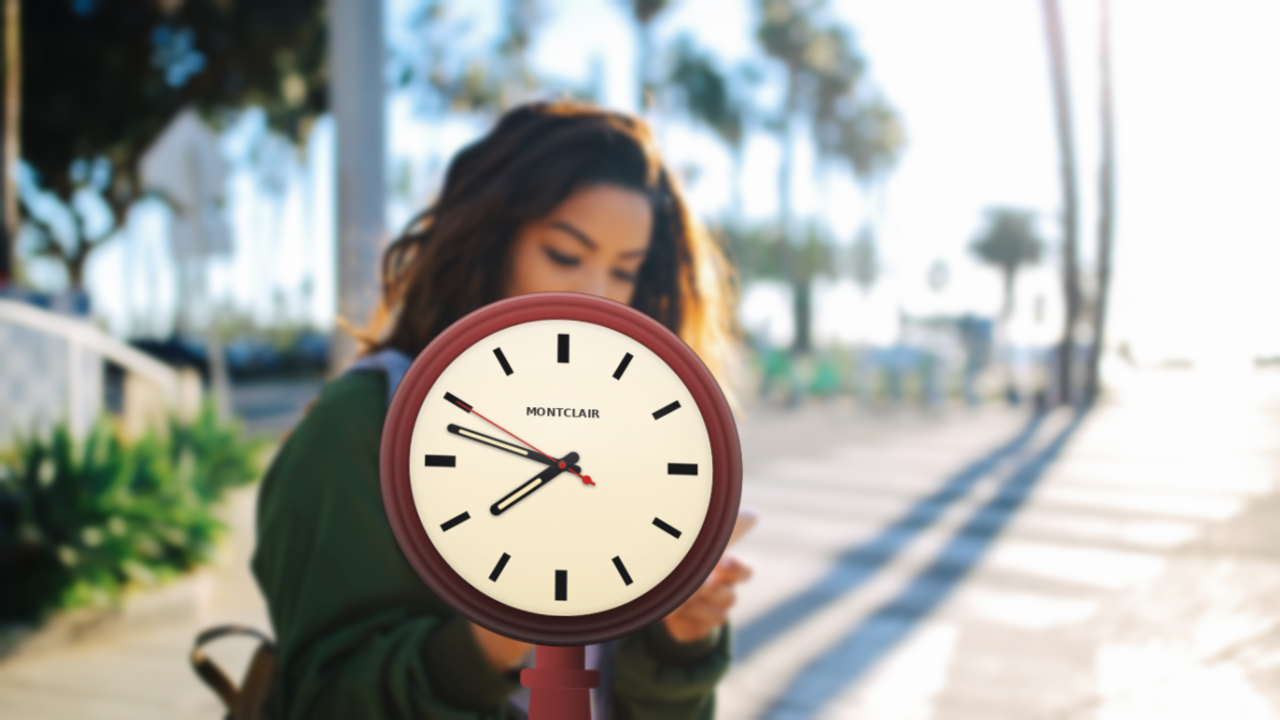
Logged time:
h=7 m=47 s=50
